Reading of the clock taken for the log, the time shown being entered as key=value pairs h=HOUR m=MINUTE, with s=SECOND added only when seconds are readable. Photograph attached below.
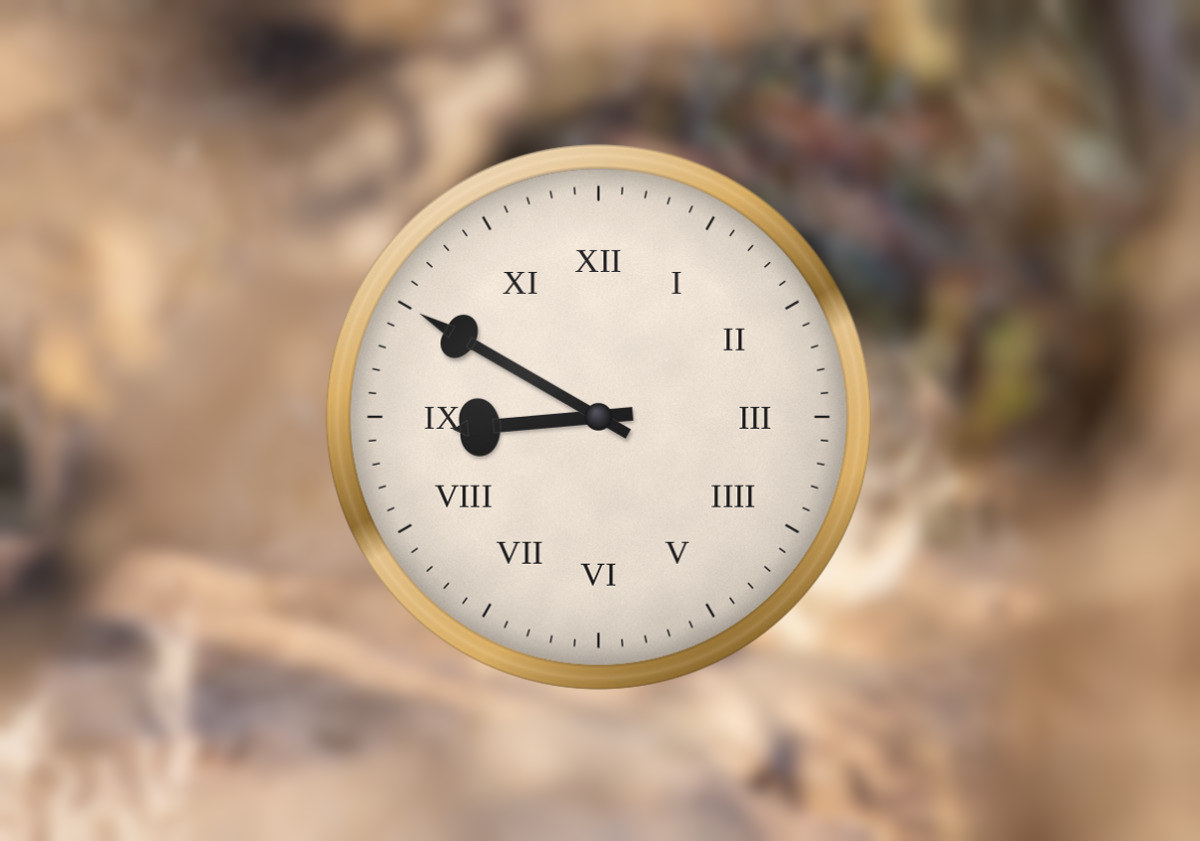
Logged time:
h=8 m=50
